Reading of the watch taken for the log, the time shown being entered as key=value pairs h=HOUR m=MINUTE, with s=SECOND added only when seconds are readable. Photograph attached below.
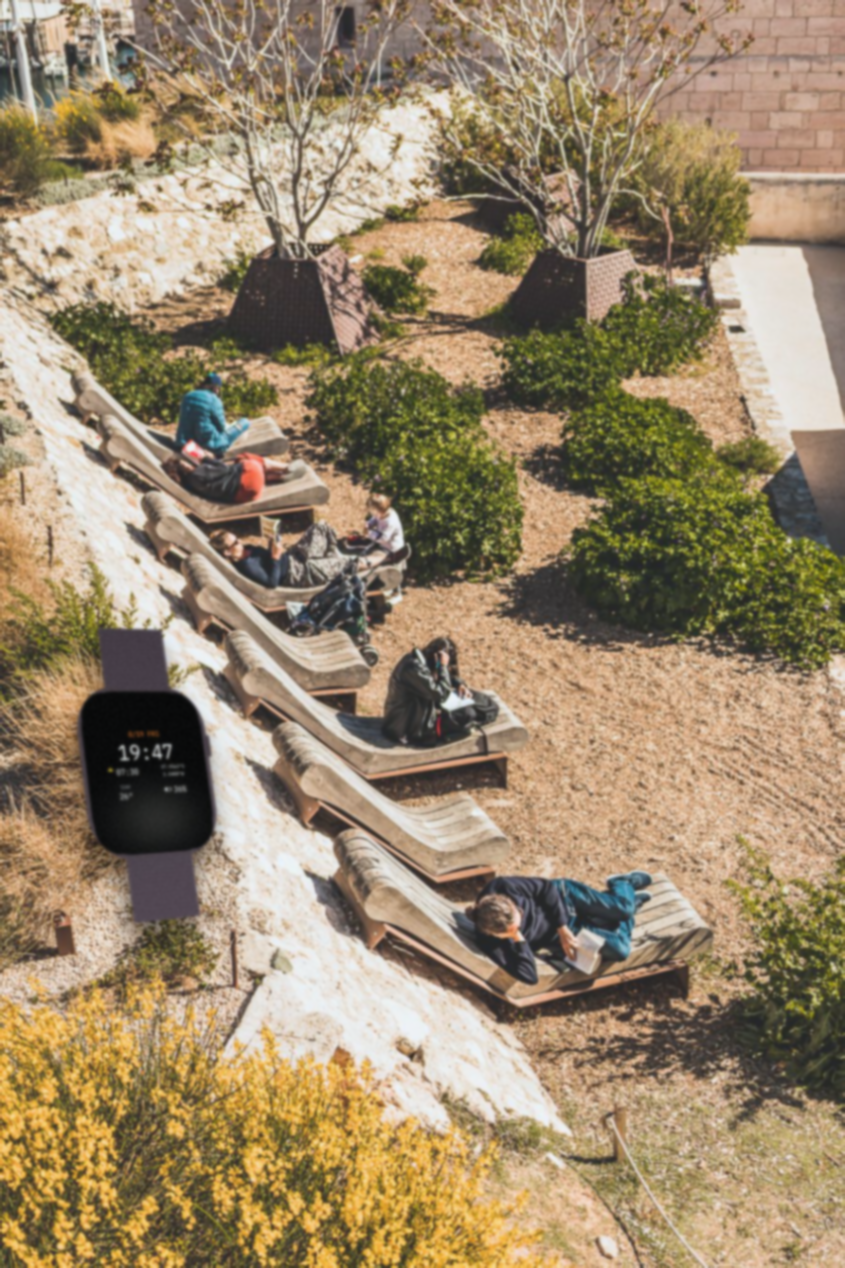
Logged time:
h=19 m=47
